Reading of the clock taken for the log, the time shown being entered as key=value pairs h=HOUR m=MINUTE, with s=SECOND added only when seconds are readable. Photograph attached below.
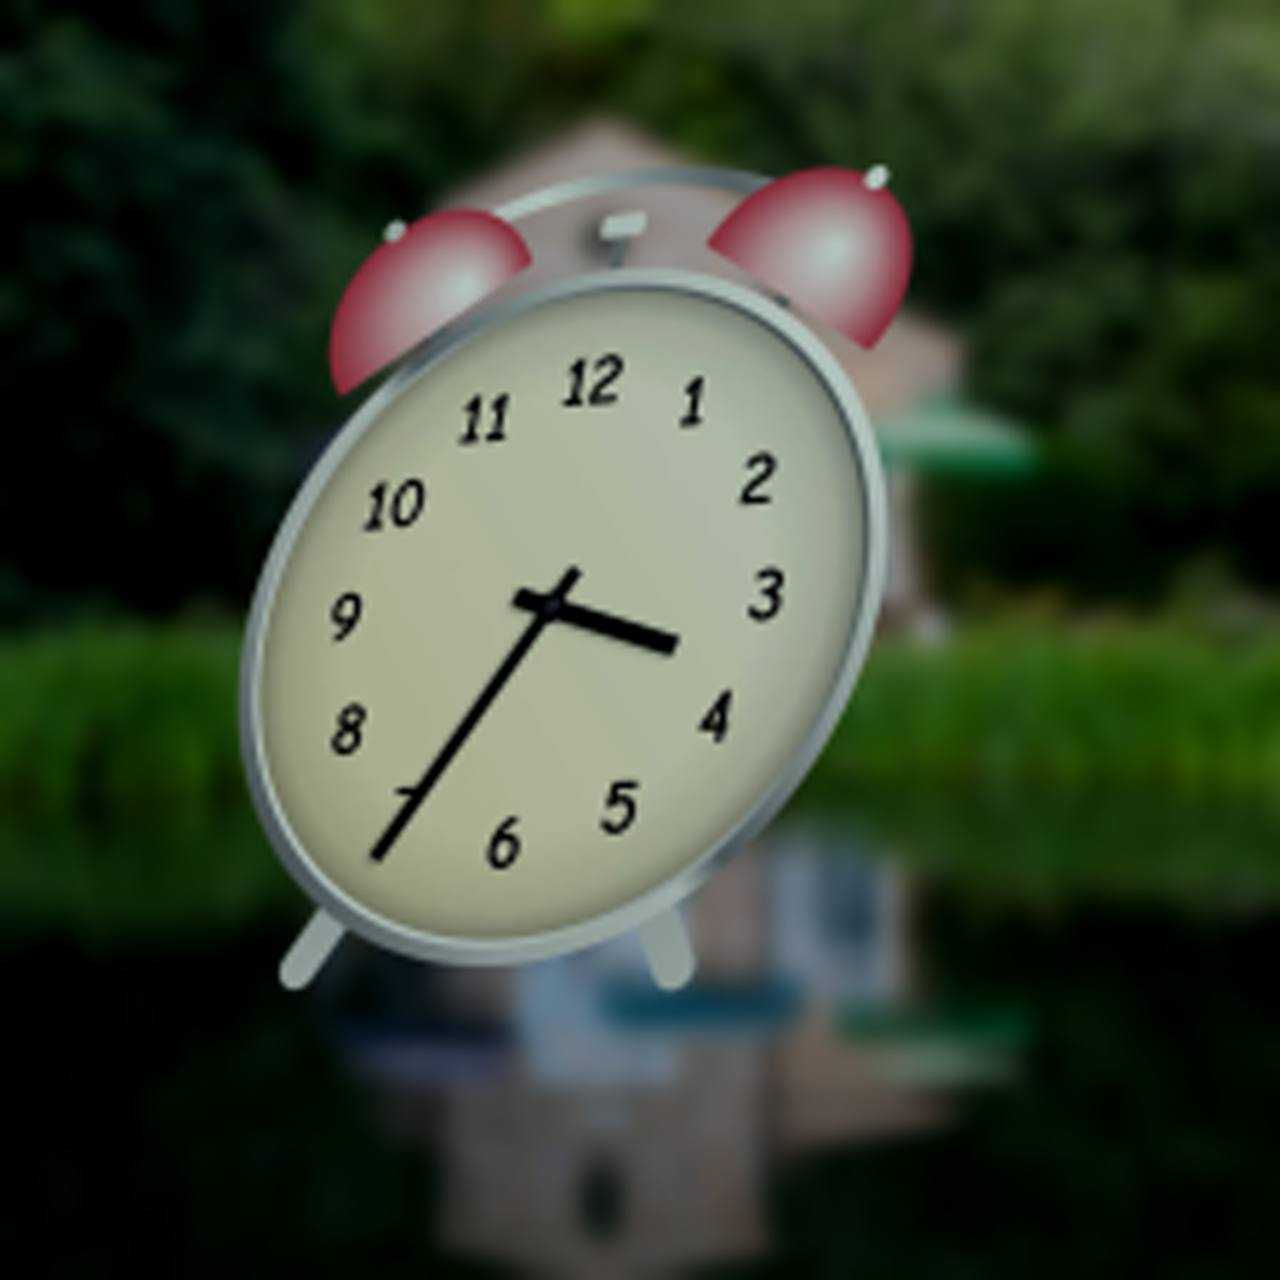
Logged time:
h=3 m=35
